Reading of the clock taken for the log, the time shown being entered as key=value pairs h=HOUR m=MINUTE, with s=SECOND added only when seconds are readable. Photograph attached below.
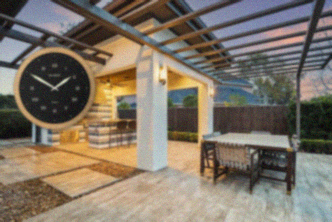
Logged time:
h=1 m=50
